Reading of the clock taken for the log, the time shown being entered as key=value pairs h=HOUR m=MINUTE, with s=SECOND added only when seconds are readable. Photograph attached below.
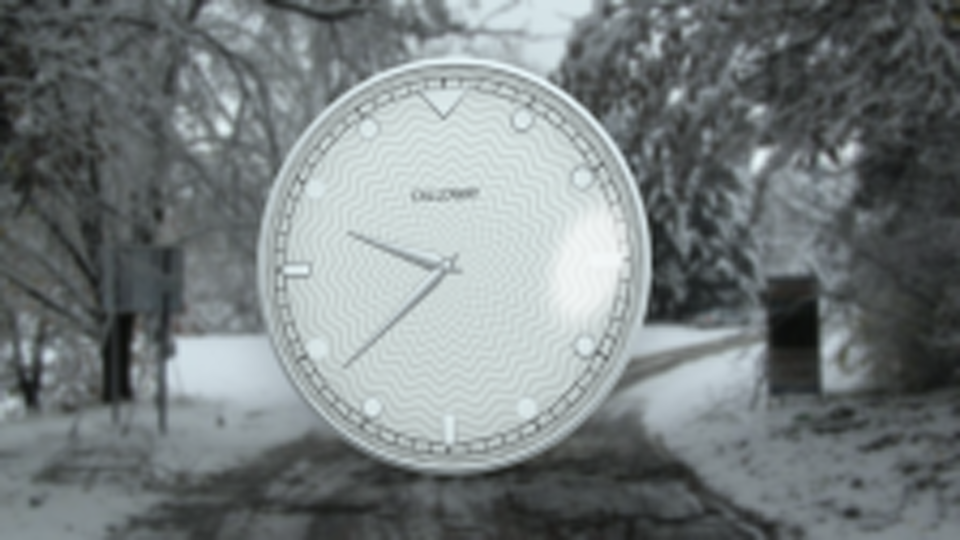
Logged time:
h=9 m=38
